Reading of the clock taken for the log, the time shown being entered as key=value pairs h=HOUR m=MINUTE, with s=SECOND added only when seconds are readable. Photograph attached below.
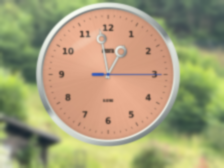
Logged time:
h=12 m=58 s=15
